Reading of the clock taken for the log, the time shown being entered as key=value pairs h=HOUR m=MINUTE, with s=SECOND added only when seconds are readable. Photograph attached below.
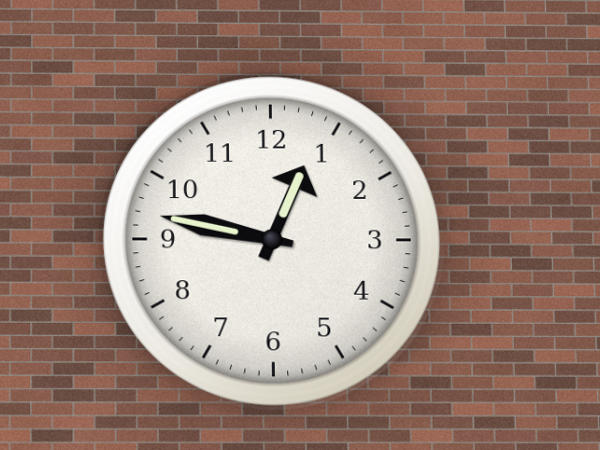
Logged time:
h=12 m=47
